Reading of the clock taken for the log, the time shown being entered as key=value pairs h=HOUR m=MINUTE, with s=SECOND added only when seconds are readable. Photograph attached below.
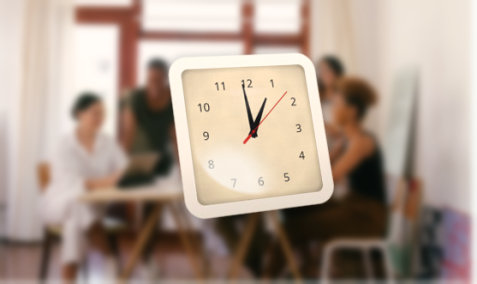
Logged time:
h=12 m=59 s=8
